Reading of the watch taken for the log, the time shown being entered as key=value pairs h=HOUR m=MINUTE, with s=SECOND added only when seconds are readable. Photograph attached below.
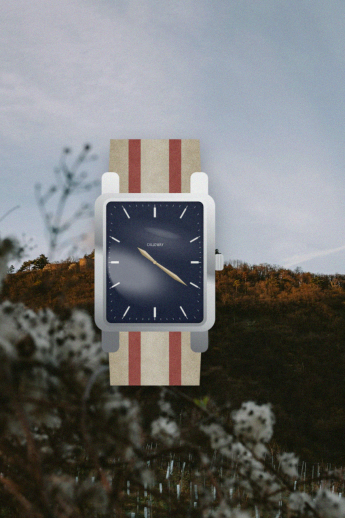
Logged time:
h=10 m=21
